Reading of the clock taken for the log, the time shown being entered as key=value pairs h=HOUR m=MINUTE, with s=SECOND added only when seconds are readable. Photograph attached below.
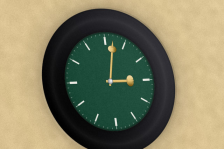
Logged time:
h=3 m=2
